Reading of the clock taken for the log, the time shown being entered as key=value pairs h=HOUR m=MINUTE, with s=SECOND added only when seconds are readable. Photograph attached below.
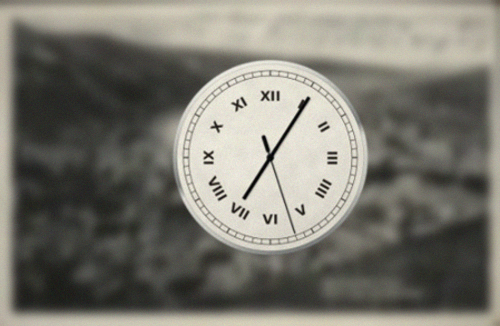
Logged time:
h=7 m=5 s=27
